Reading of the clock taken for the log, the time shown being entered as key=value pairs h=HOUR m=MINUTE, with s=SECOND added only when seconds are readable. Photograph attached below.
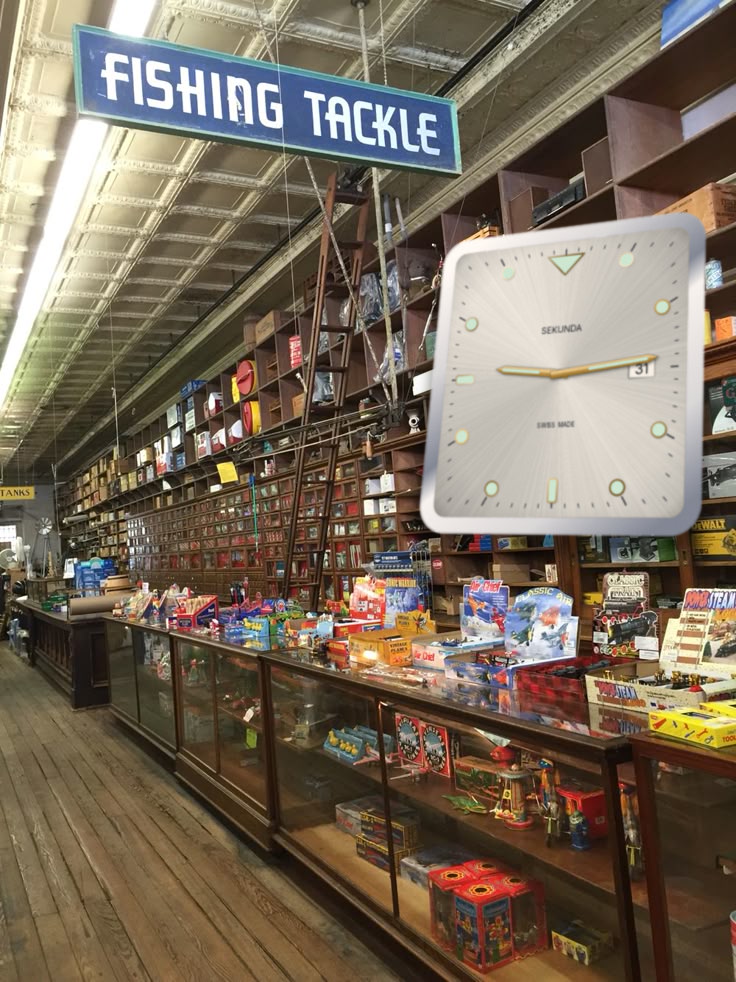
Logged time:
h=9 m=14
